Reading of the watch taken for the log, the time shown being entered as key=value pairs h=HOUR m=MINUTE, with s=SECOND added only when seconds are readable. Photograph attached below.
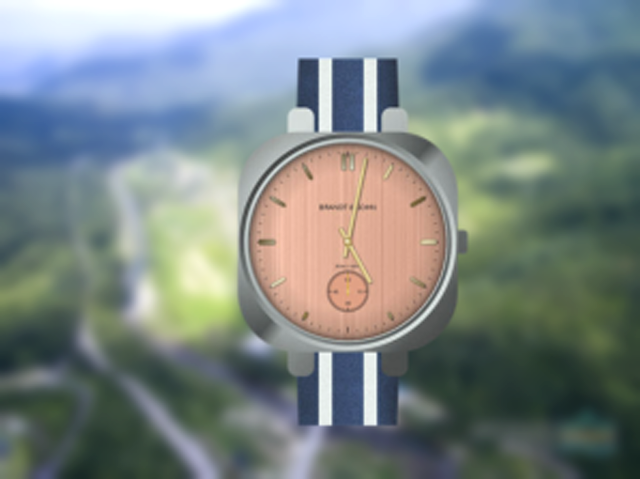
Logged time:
h=5 m=2
